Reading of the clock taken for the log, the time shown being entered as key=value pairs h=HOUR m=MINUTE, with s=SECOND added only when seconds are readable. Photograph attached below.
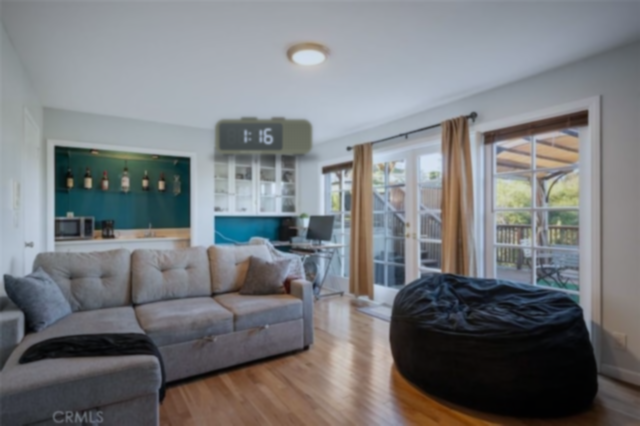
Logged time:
h=1 m=16
